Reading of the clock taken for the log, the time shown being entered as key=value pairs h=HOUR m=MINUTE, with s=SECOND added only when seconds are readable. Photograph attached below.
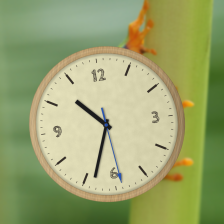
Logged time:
h=10 m=33 s=29
